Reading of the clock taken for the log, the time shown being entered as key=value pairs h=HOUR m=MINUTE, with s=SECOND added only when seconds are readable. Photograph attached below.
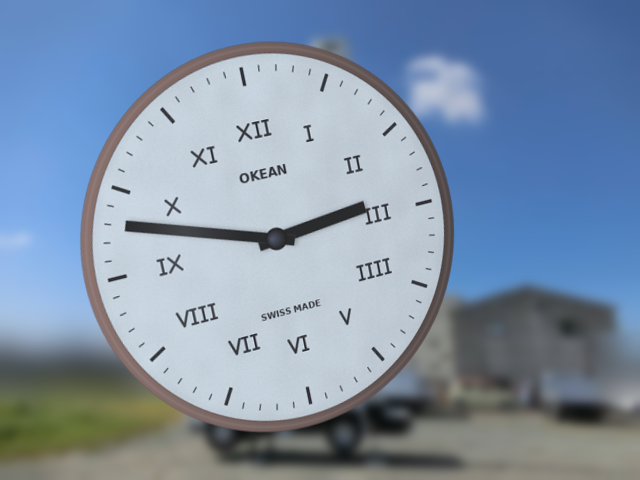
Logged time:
h=2 m=48
